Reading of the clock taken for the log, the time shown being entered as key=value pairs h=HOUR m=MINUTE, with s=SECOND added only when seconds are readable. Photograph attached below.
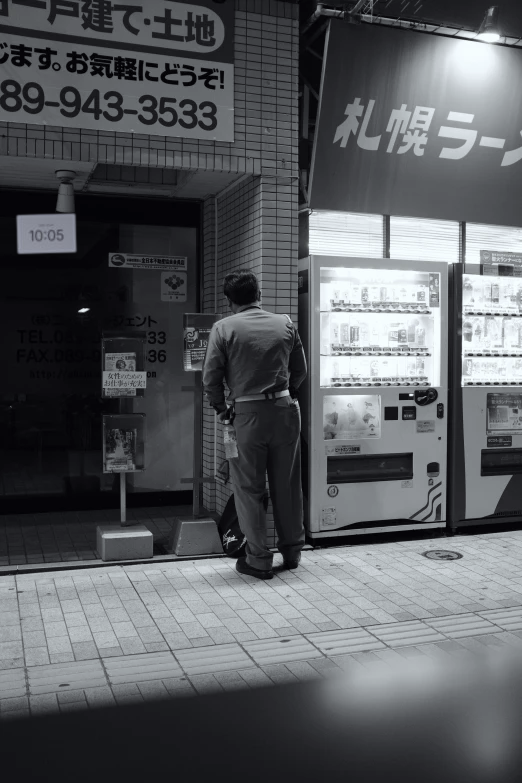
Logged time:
h=10 m=5
